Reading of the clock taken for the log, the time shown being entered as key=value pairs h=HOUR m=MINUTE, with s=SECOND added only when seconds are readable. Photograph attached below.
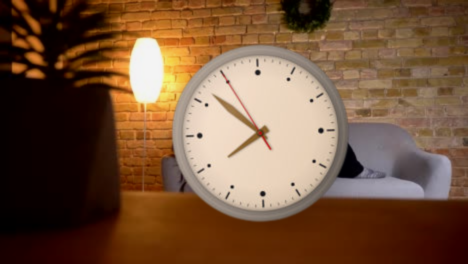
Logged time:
h=7 m=51 s=55
